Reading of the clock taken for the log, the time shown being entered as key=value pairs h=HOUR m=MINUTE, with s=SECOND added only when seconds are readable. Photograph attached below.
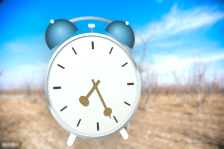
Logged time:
h=7 m=26
